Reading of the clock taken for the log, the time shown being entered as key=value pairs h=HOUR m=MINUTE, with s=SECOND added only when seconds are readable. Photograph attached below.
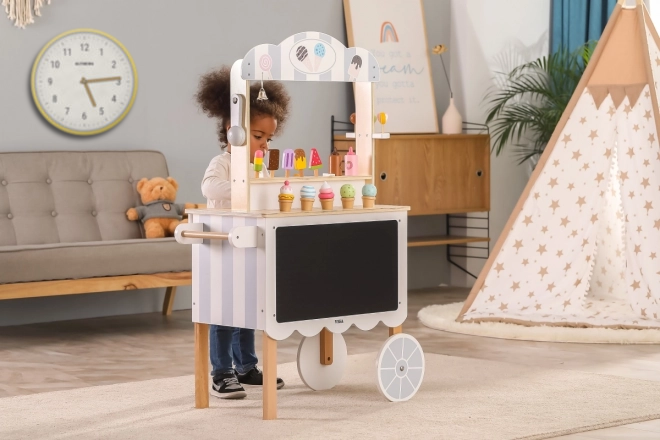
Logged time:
h=5 m=14
